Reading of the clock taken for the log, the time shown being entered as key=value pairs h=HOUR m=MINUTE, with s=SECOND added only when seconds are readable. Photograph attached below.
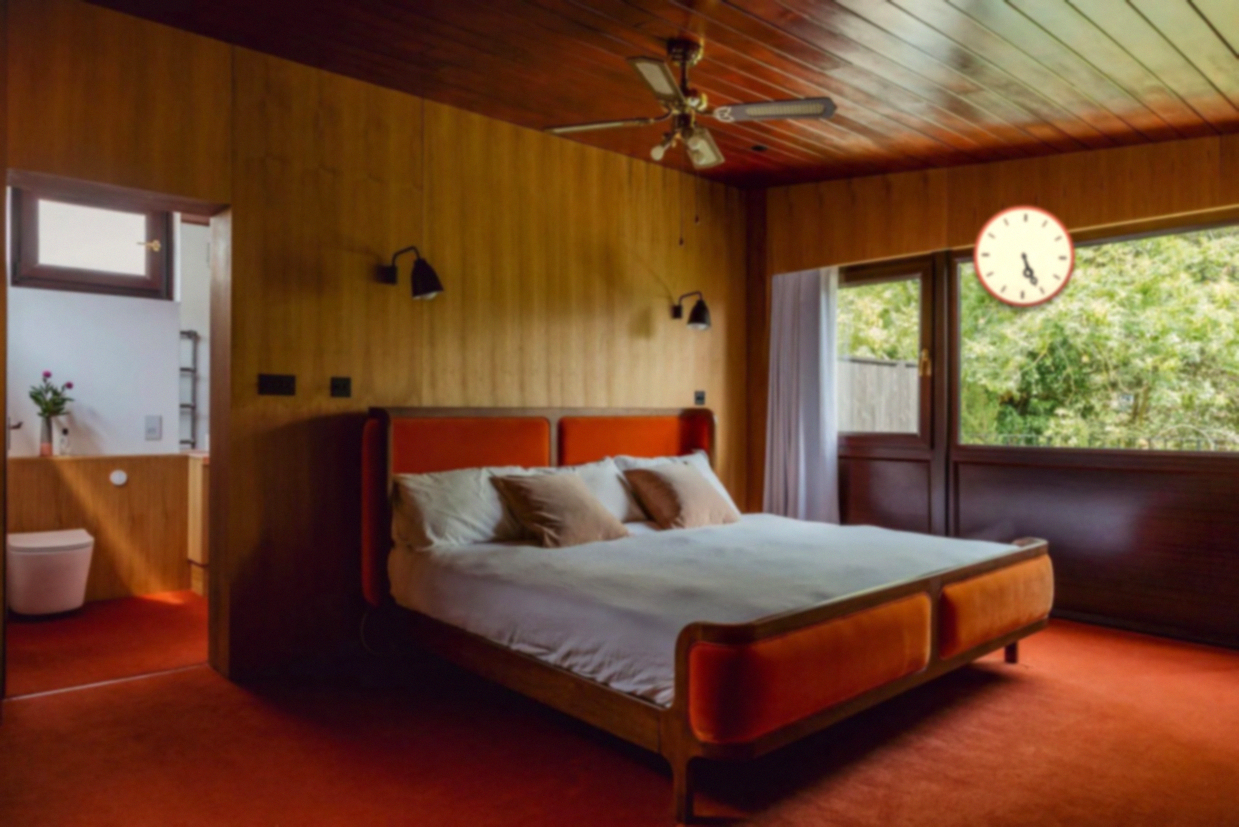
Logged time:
h=5 m=26
